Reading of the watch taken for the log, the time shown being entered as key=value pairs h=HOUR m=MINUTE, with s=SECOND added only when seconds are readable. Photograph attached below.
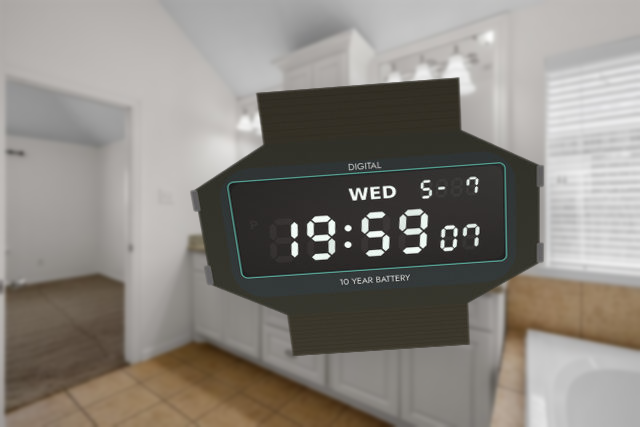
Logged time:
h=19 m=59 s=7
